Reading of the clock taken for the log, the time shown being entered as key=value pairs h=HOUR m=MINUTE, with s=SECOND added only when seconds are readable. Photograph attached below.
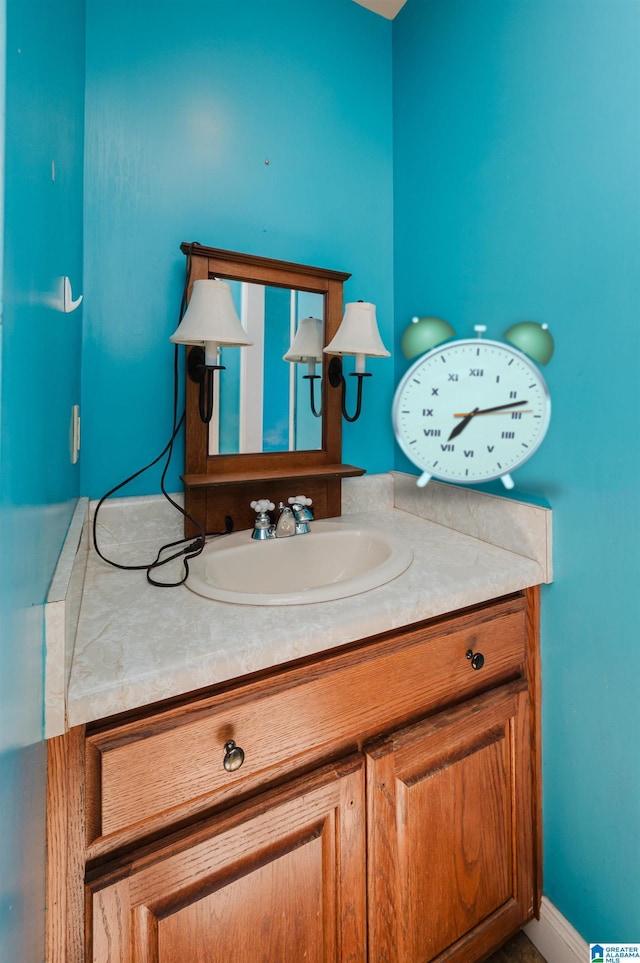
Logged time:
h=7 m=12 s=14
